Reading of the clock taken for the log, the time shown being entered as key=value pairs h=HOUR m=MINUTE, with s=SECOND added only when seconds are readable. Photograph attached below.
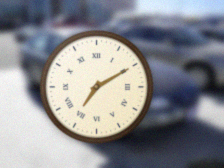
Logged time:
h=7 m=10
